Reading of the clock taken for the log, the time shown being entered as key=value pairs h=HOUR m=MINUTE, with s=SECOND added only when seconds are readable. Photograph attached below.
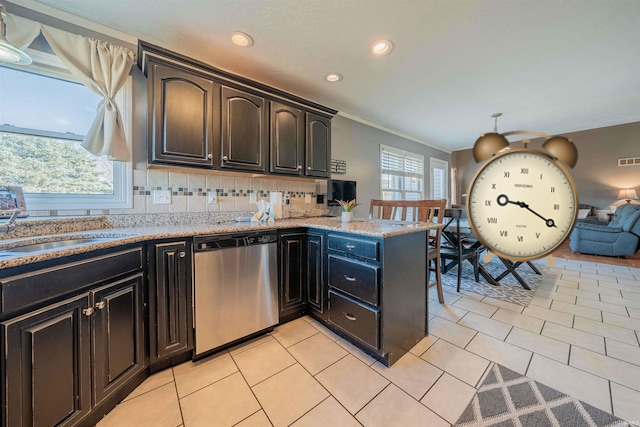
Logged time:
h=9 m=20
